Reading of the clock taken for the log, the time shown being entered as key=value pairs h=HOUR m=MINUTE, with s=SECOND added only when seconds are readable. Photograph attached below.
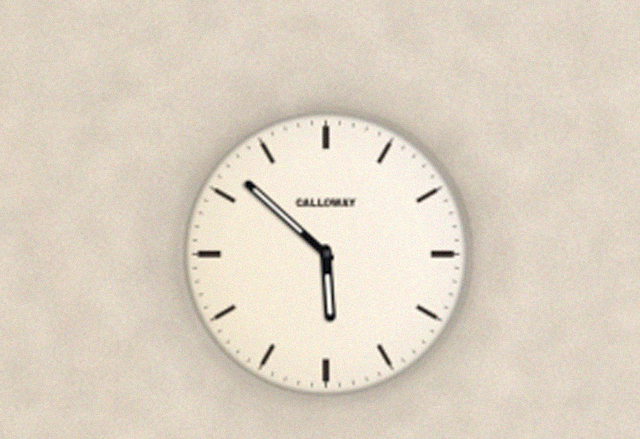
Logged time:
h=5 m=52
